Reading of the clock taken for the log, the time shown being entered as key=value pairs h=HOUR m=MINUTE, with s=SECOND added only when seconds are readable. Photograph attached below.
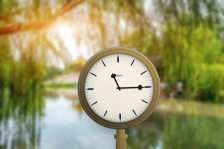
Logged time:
h=11 m=15
